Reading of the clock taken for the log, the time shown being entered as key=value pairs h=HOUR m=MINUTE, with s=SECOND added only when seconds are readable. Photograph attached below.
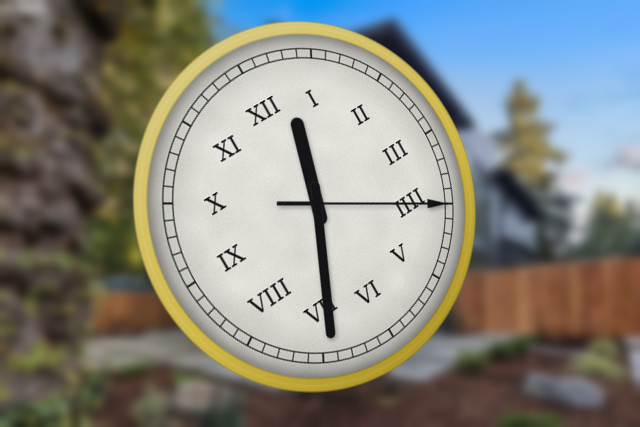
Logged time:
h=12 m=34 s=20
